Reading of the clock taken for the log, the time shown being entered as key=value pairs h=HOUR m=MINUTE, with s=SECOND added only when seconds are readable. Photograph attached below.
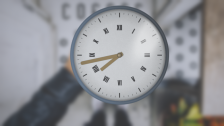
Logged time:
h=7 m=43
